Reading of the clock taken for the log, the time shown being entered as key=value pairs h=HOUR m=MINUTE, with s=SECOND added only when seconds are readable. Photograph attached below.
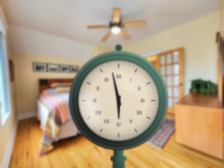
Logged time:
h=5 m=58
